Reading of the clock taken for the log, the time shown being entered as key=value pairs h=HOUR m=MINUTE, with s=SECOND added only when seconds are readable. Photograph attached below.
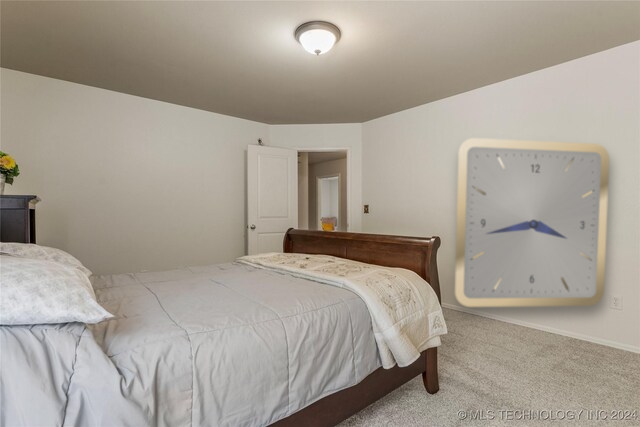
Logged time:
h=3 m=43
